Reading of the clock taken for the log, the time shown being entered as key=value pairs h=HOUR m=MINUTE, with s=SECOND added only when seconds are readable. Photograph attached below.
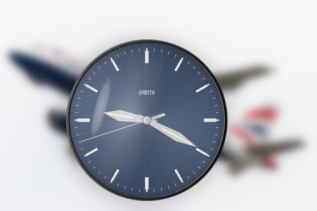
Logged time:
h=9 m=19 s=42
